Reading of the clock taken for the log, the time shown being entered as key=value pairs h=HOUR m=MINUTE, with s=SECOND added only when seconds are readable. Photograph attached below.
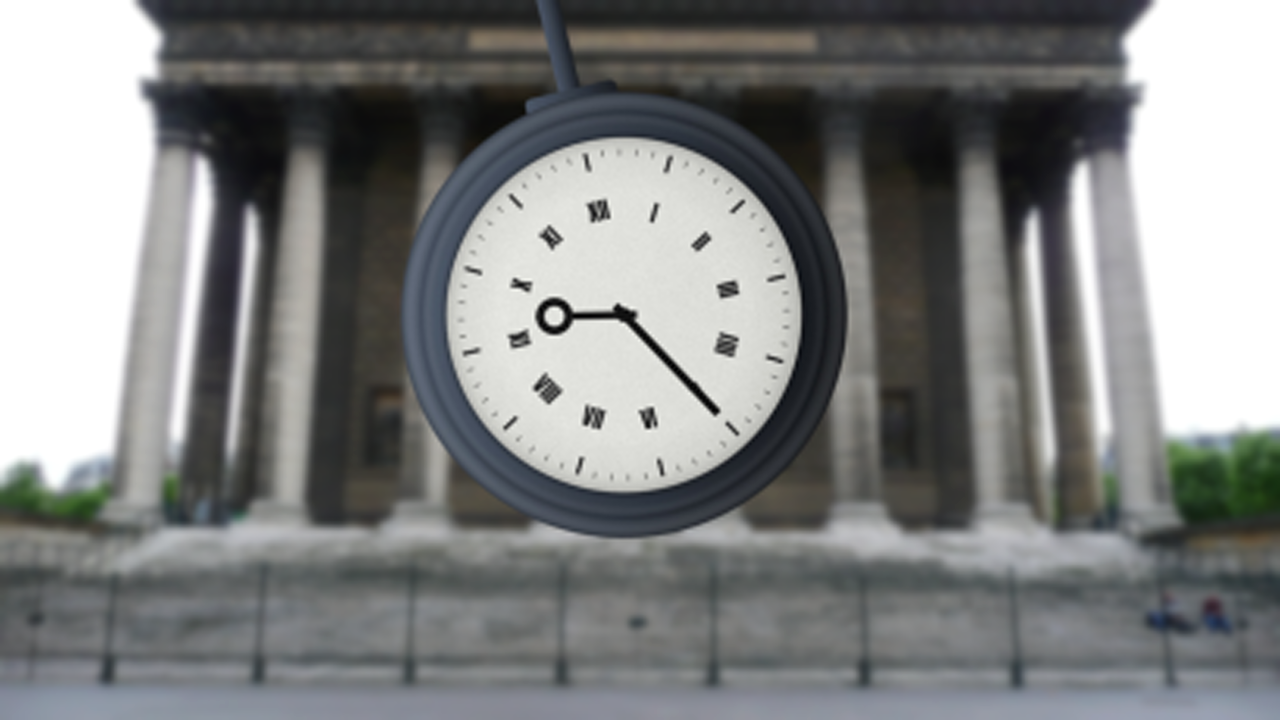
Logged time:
h=9 m=25
